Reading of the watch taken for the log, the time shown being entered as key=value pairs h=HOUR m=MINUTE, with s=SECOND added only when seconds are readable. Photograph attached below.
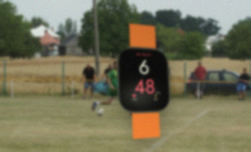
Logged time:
h=6 m=48
